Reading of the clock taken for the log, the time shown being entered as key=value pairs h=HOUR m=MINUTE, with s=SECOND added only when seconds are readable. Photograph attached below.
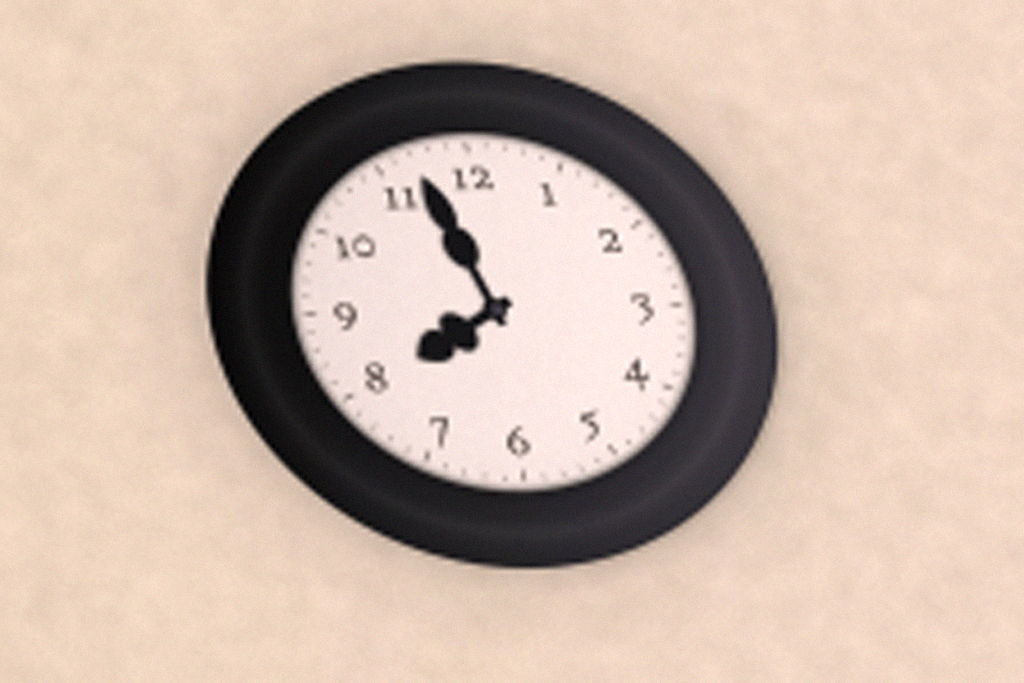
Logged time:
h=7 m=57
